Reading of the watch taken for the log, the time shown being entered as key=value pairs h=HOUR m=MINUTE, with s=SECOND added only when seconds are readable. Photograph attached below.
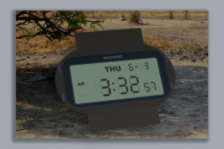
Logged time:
h=3 m=32 s=57
